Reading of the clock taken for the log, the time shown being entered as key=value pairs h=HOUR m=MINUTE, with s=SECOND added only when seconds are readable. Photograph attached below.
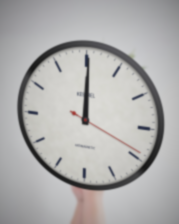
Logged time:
h=12 m=0 s=19
